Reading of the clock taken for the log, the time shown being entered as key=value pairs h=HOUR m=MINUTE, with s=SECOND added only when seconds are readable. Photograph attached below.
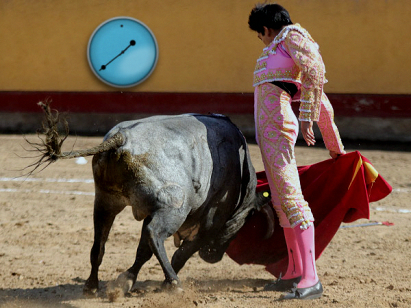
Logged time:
h=1 m=39
